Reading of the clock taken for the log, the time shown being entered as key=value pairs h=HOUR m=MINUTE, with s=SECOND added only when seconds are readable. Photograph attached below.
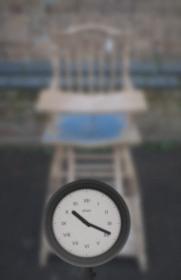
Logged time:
h=10 m=19
